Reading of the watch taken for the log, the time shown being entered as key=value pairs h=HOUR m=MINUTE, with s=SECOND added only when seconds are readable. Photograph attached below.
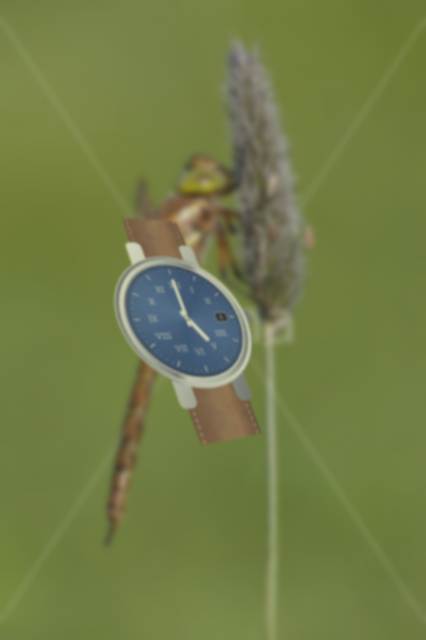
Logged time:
h=5 m=0
